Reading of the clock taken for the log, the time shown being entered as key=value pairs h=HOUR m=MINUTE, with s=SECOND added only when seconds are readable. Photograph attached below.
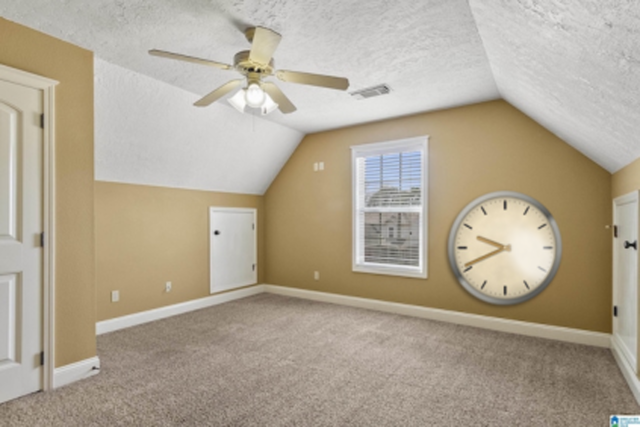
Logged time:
h=9 m=41
